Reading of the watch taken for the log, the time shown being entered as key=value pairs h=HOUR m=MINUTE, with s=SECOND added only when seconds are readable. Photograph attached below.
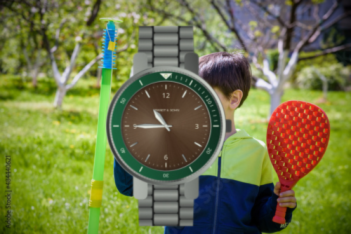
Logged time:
h=10 m=45
